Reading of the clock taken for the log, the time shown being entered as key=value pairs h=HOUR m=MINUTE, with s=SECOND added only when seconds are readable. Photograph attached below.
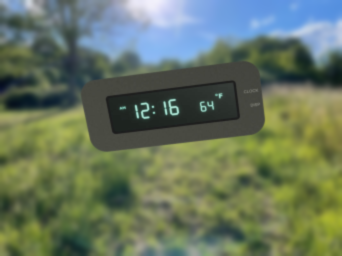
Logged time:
h=12 m=16
